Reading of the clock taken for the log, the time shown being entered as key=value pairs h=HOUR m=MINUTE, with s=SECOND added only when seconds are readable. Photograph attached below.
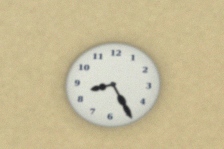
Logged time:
h=8 m=25
